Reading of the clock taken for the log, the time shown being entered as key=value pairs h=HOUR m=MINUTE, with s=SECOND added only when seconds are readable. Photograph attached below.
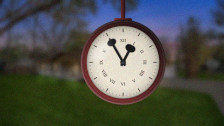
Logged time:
h=12 m=55
